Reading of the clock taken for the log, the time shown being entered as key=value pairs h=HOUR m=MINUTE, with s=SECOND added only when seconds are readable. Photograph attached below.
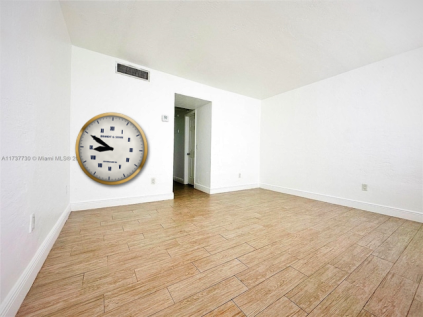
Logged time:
h=8 m=50
